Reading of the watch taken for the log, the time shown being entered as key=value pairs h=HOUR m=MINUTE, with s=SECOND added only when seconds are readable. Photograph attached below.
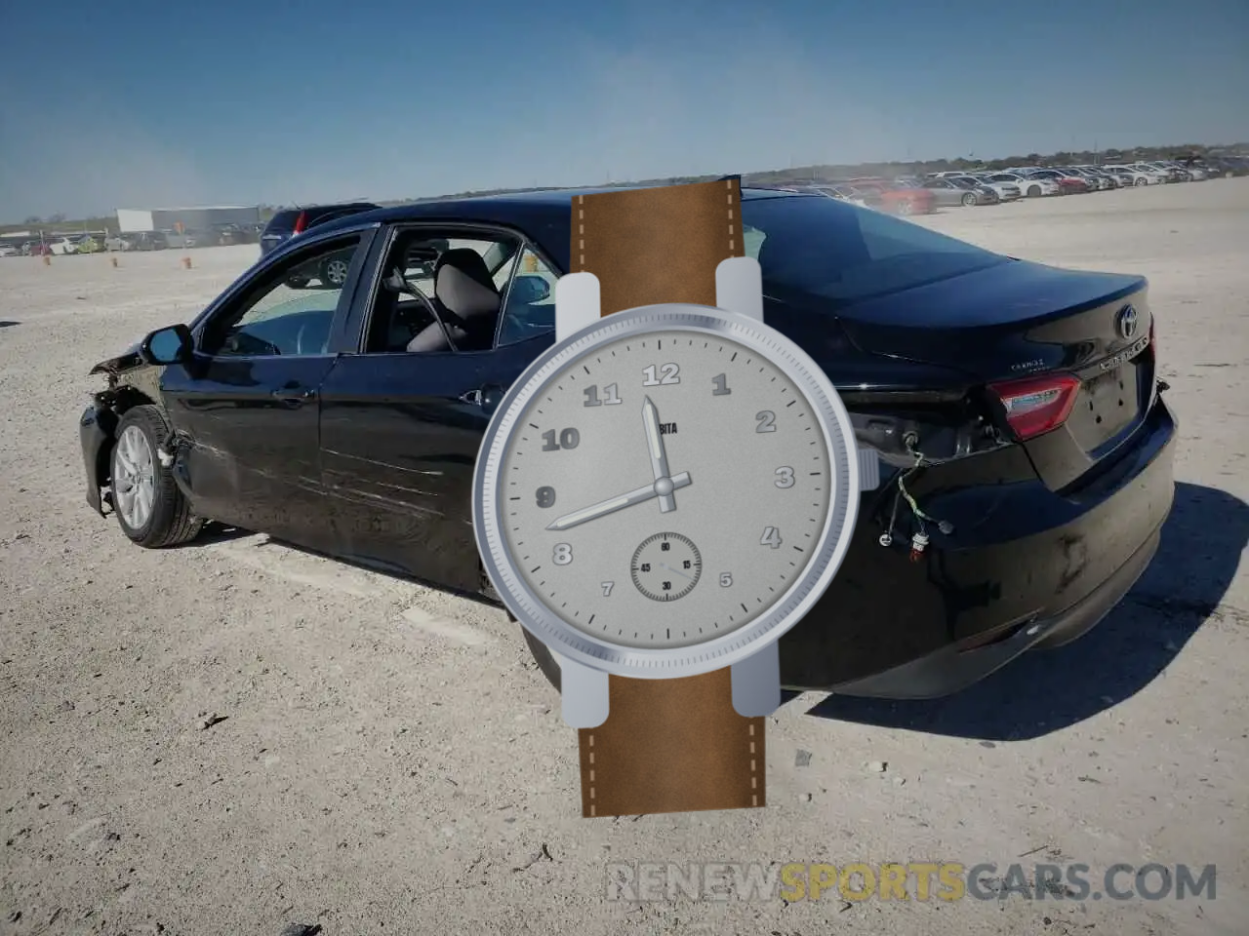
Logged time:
h=11 m=42 s=20
